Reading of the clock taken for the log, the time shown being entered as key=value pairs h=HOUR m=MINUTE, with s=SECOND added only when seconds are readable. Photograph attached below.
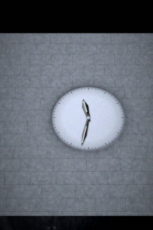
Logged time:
h=11 m=32
